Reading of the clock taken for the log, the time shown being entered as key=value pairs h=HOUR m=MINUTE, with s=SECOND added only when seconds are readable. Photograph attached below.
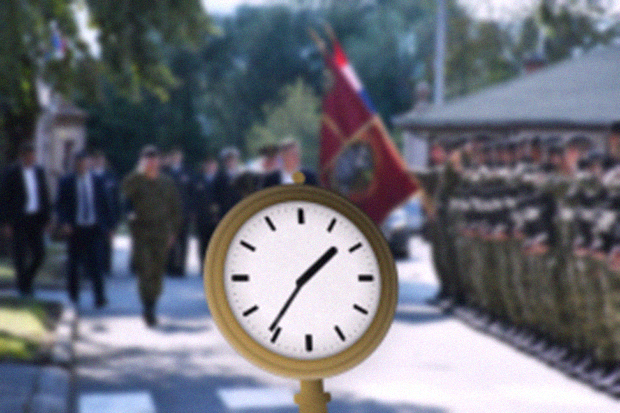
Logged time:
h=1 m=36
